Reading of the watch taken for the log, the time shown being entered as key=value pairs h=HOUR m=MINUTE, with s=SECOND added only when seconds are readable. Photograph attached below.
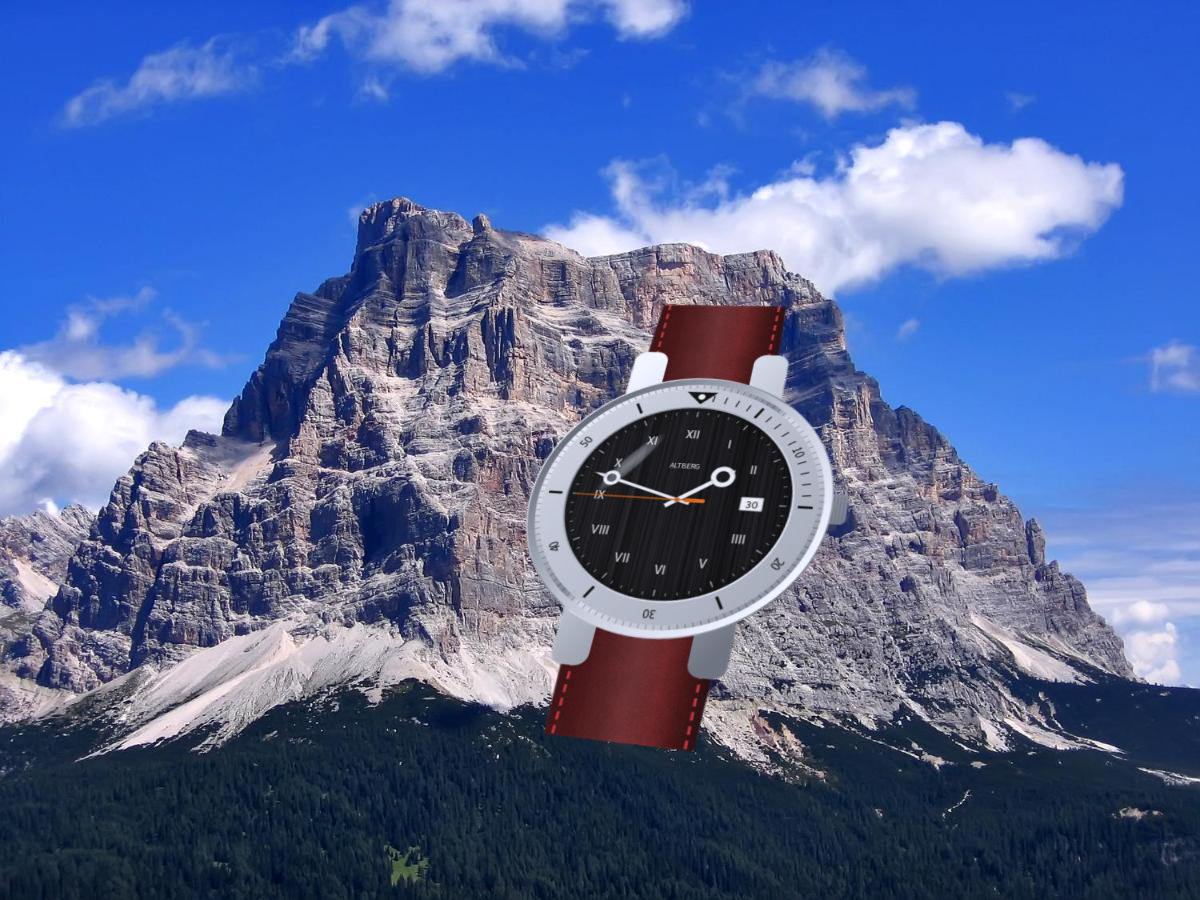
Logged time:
h=1 m=47 s=45
